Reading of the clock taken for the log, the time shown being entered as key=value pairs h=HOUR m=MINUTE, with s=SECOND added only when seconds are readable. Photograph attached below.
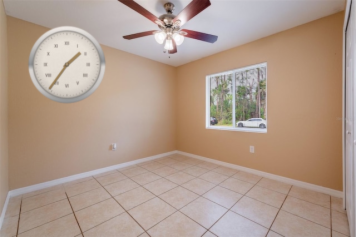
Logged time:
h=1 m=36
